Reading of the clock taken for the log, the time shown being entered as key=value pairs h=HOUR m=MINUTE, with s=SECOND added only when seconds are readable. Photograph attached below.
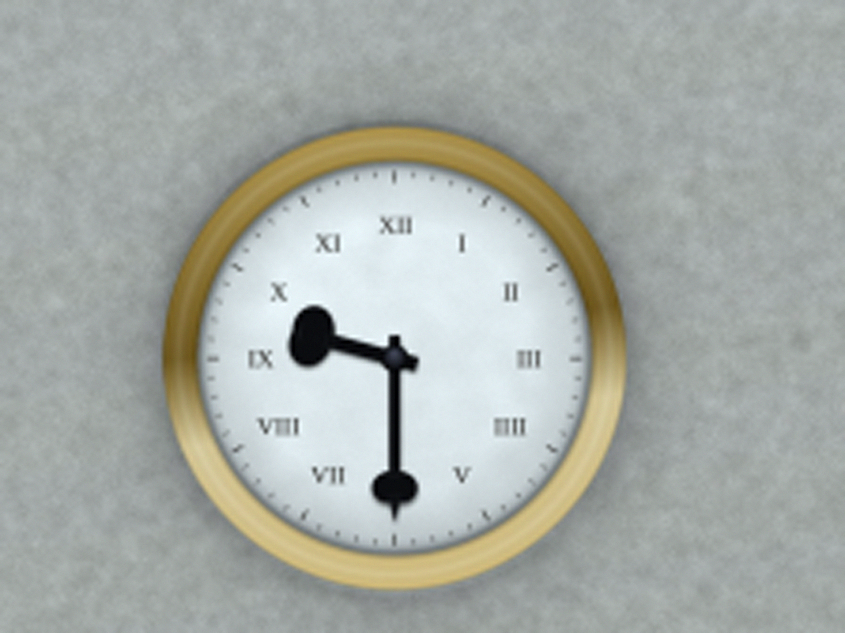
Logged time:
h=9 m=30
